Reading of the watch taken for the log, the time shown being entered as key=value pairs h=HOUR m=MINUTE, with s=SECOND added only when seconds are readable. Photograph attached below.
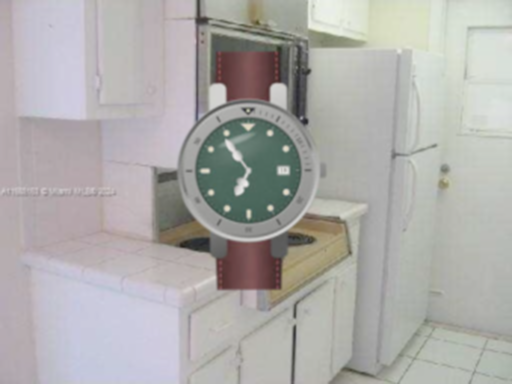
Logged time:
h=6 m=54
